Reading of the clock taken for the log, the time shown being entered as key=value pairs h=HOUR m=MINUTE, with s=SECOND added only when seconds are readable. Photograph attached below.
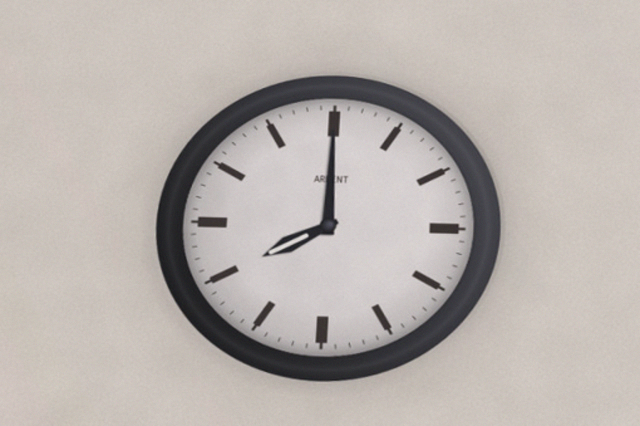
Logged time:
h=8 m=0
